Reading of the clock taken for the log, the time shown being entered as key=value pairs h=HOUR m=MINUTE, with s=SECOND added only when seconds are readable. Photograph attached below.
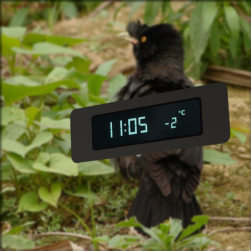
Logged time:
h=11 m=5
